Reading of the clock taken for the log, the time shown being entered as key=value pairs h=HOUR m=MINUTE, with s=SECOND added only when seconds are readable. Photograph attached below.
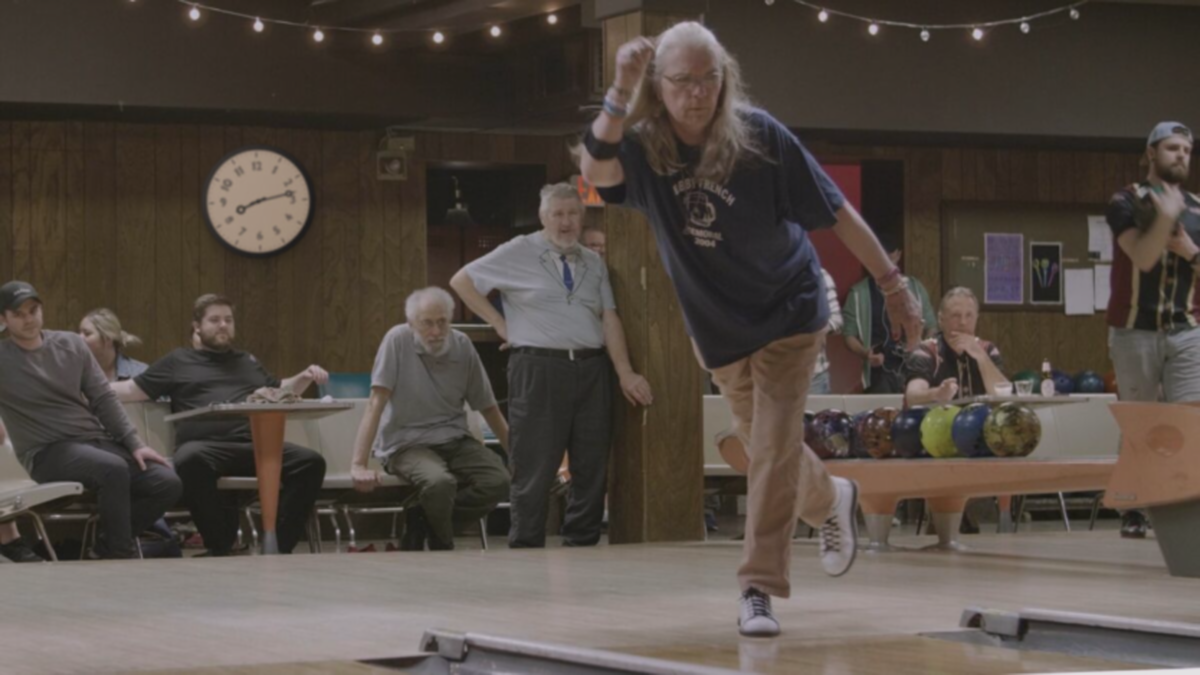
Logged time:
h=8 m=13
